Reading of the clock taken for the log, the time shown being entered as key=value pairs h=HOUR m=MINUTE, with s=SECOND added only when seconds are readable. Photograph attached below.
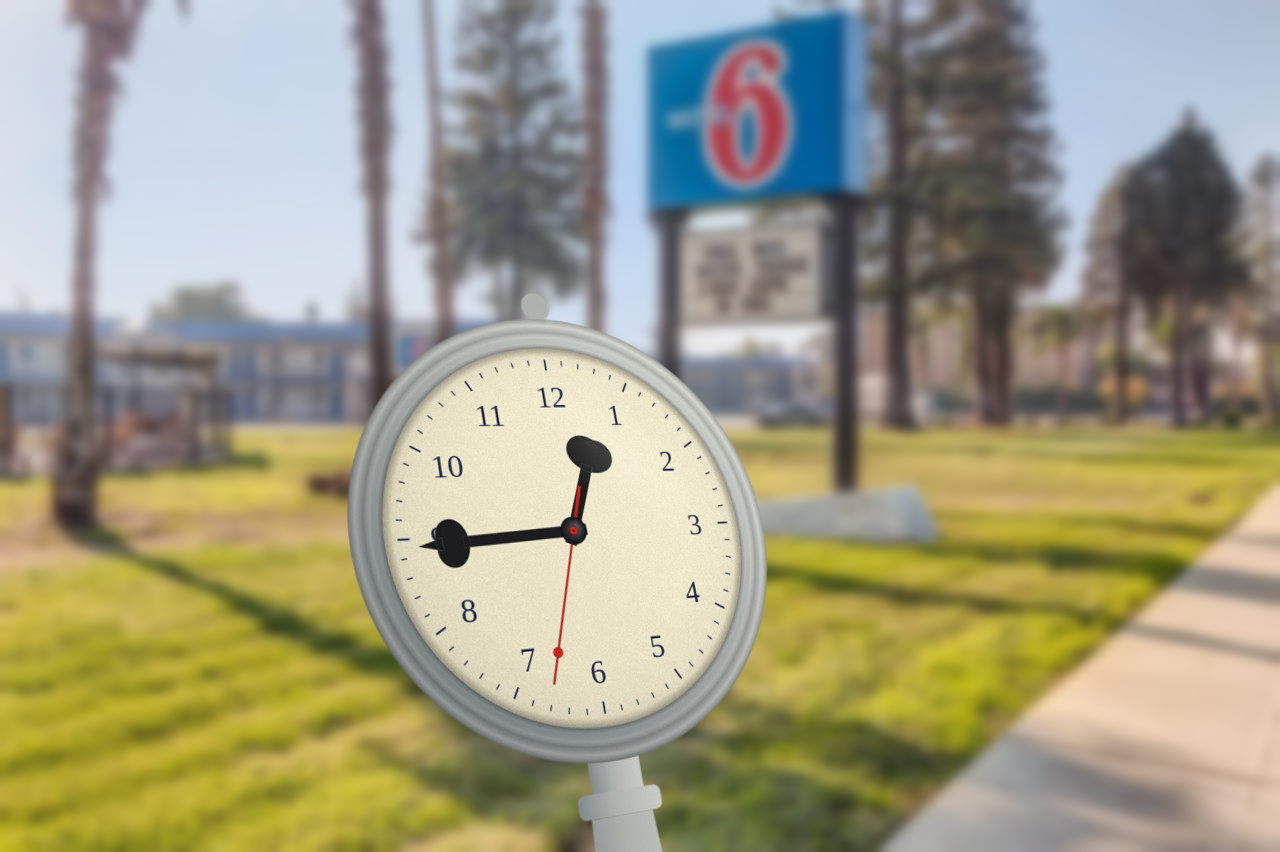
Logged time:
h=12 m=44 s=33
